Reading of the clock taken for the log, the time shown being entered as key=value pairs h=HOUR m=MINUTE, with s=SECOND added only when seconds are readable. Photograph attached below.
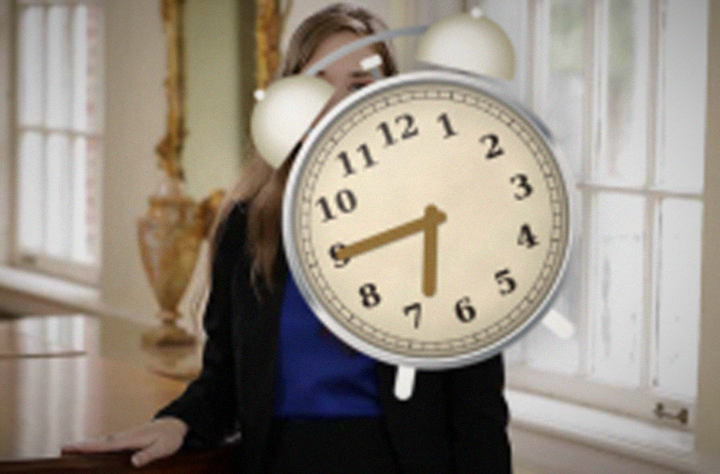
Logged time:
h=6 m=45
